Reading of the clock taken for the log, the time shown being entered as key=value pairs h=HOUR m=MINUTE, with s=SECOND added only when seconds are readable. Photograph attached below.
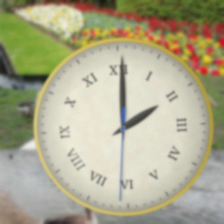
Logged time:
h=2 m=0 s=31
